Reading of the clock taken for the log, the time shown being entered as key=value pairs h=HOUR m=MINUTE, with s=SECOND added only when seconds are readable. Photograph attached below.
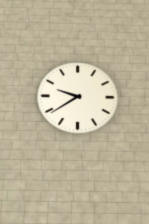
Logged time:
h=9 m=39
